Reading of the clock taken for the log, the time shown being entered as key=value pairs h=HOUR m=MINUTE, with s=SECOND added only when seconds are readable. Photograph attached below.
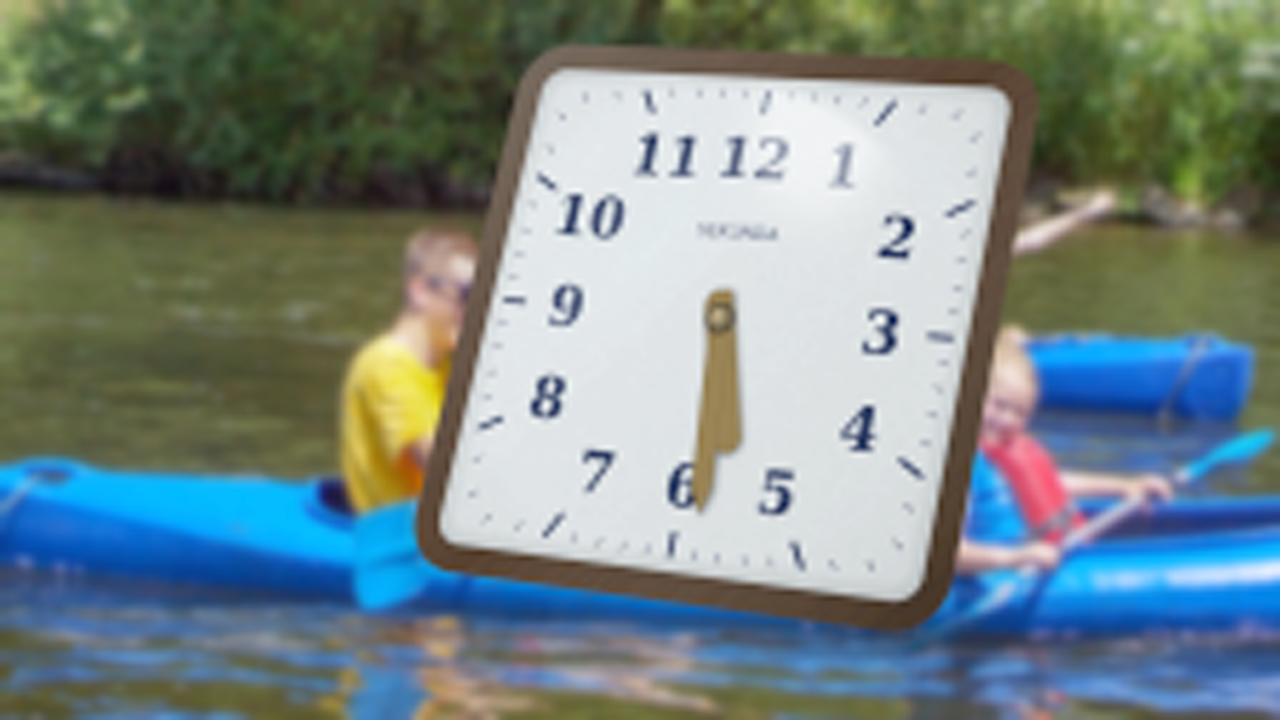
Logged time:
h=5 m=29
